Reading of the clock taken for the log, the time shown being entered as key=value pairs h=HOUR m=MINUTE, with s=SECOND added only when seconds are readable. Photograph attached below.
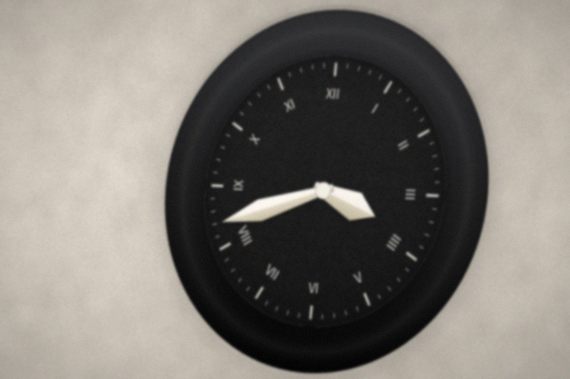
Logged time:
h=3 m=42
